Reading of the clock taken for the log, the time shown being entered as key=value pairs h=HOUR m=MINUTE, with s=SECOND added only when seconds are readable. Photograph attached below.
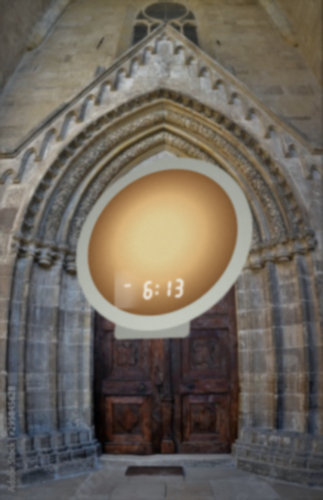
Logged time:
h=6 m=13
